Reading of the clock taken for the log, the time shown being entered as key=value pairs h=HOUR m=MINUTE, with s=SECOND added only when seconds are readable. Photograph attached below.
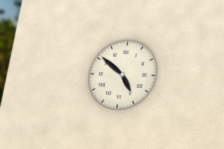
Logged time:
h=4 m=51
